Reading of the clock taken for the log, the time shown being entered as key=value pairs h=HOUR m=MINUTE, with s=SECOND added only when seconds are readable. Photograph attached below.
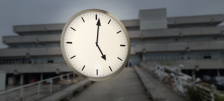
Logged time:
h=5 m=1
